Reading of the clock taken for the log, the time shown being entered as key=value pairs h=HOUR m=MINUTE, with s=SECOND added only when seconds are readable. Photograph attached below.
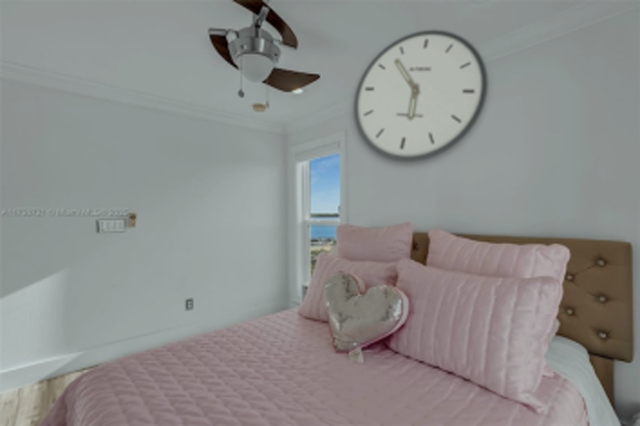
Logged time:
h=5 m=53
